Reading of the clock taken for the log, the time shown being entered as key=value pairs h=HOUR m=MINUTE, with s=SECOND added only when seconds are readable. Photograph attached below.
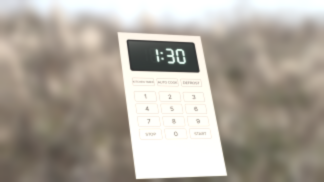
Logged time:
h=1 m=30
